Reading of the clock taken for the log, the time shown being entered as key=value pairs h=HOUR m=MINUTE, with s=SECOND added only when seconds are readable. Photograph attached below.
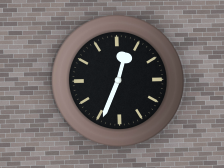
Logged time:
h=12 m=34
